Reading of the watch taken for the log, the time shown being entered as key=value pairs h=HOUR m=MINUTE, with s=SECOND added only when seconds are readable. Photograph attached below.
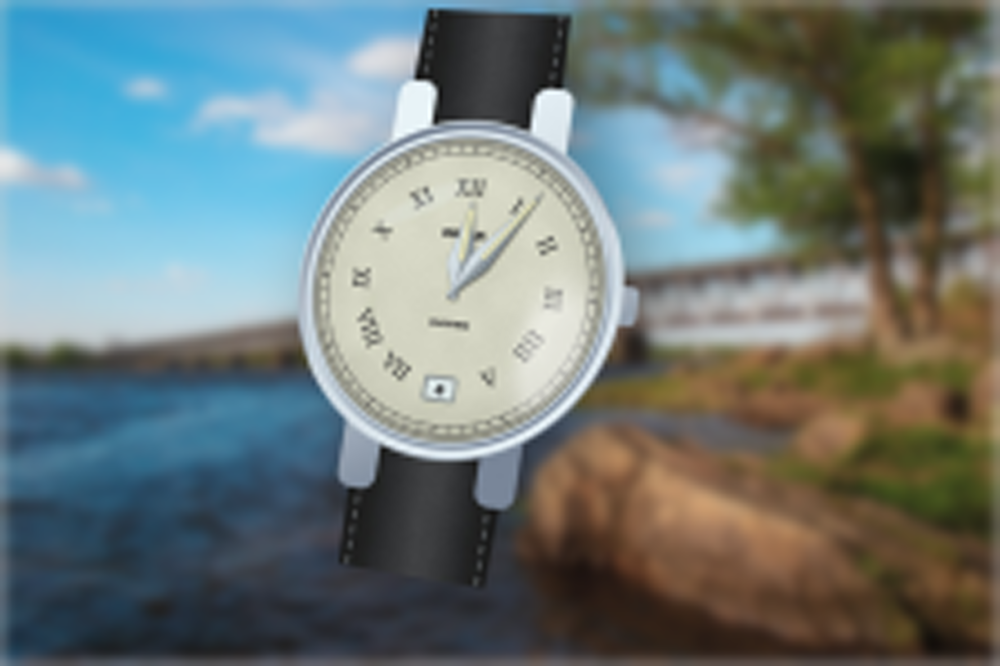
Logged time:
h=12 m=6
